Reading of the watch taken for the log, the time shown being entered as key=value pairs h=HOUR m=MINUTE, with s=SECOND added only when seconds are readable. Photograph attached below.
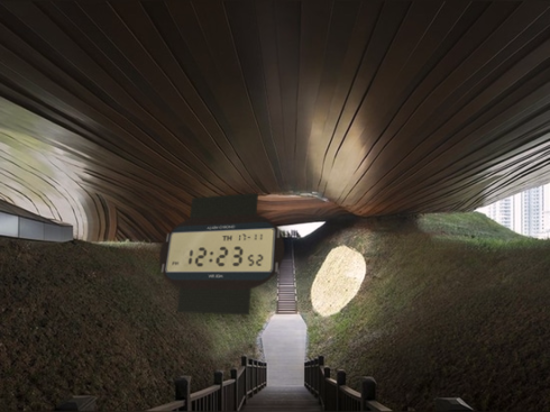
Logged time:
h=12 m=23 s=52
